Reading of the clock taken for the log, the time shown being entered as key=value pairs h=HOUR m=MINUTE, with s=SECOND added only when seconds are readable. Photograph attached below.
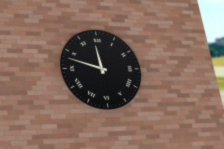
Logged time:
h=11 m=48
